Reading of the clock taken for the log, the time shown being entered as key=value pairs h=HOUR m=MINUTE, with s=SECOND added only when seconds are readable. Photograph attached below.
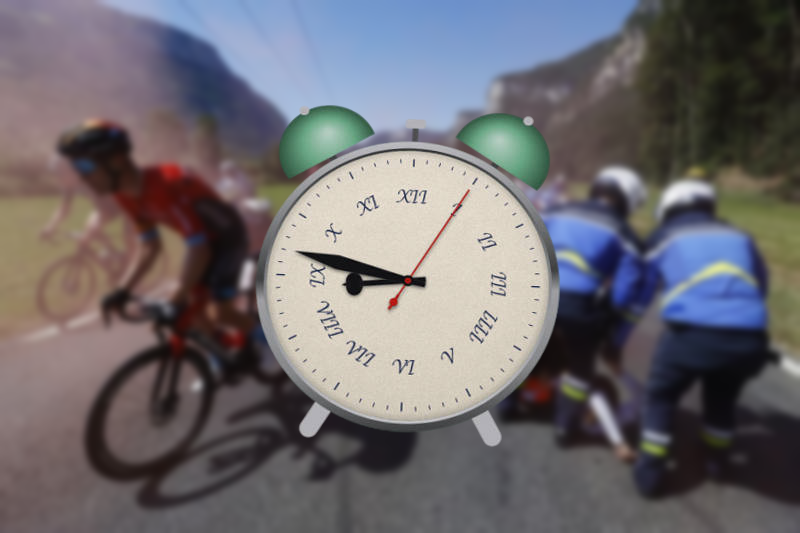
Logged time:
h=8 m=47 s=5
